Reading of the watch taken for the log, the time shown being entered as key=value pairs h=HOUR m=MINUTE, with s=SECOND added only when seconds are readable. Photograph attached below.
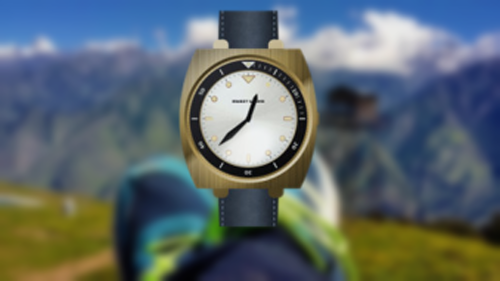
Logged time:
h=12 m=38
